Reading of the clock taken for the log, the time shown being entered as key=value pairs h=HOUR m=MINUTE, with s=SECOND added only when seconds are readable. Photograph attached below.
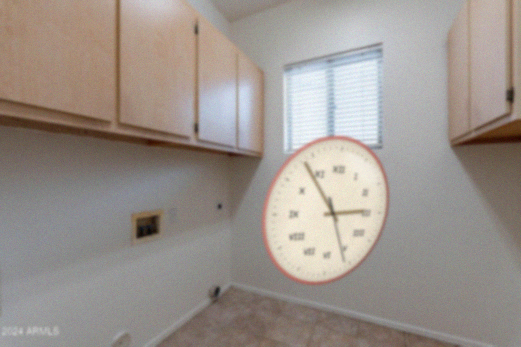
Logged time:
h=2 m=53 s=26
